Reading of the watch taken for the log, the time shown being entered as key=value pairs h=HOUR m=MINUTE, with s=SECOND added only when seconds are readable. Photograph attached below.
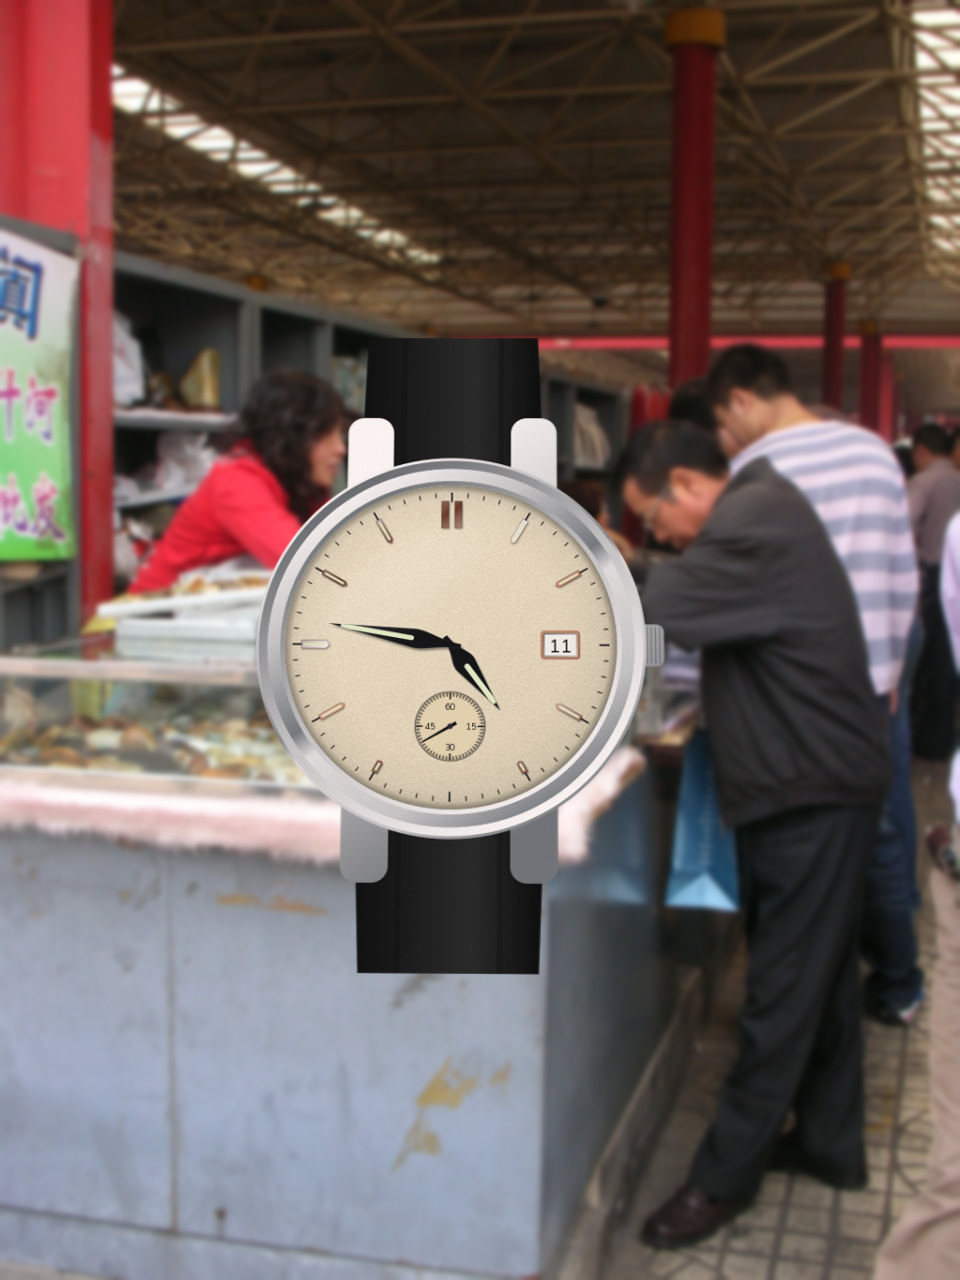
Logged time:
h=4 m=46 s=40
